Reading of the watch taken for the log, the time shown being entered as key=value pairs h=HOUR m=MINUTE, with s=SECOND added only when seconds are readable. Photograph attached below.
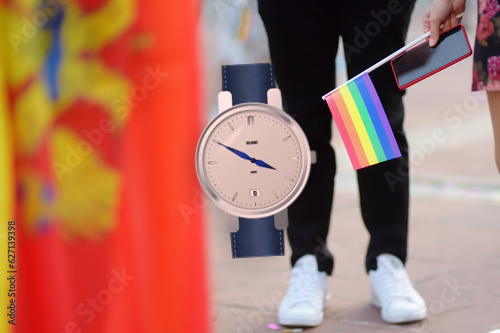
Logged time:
h=3 m=50
